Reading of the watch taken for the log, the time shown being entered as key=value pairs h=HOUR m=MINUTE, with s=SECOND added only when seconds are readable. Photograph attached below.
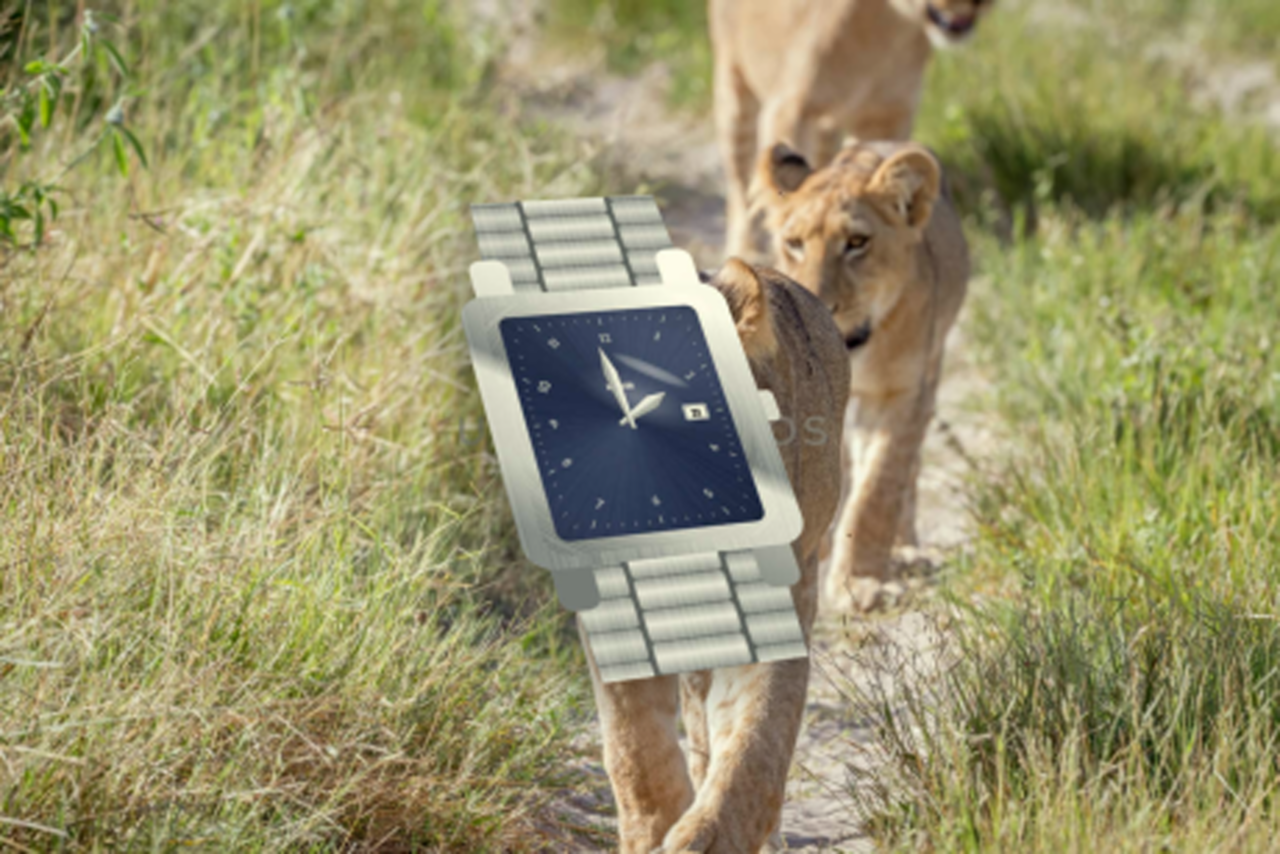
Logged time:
h=1 m=59
